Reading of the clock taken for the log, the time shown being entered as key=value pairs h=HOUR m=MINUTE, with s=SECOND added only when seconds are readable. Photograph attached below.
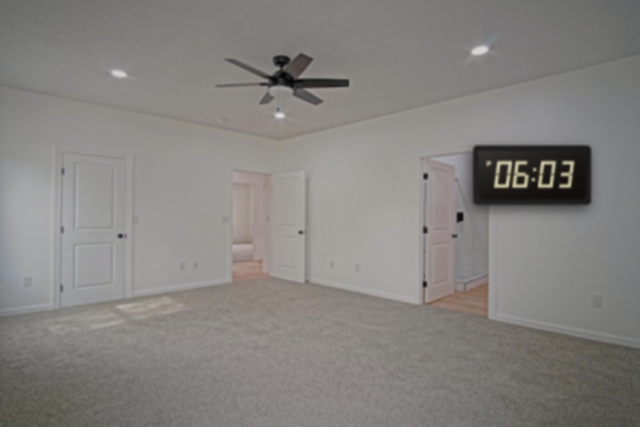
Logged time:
h=6 m=3
